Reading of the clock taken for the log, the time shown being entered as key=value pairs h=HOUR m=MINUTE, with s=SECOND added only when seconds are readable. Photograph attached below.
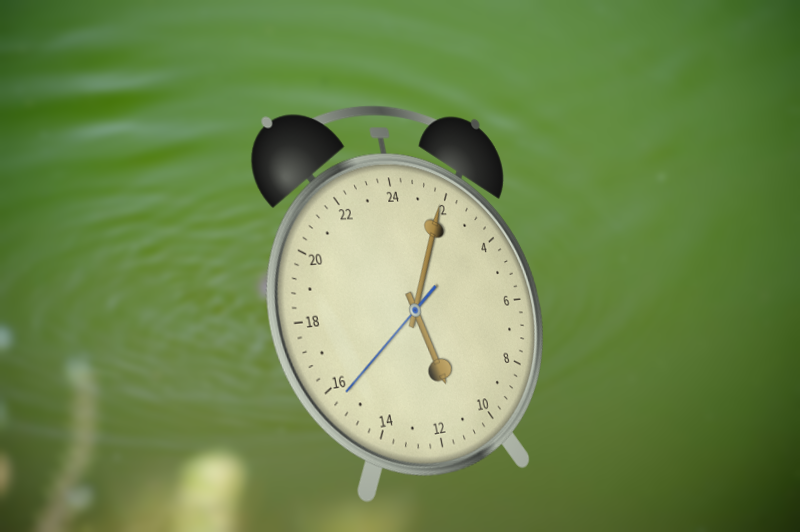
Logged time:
h=11 m=4 s=39
